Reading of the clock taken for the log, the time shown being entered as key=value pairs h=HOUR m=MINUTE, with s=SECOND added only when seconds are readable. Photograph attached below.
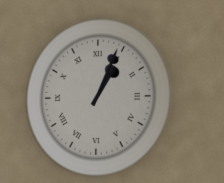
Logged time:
h=1 m=4
